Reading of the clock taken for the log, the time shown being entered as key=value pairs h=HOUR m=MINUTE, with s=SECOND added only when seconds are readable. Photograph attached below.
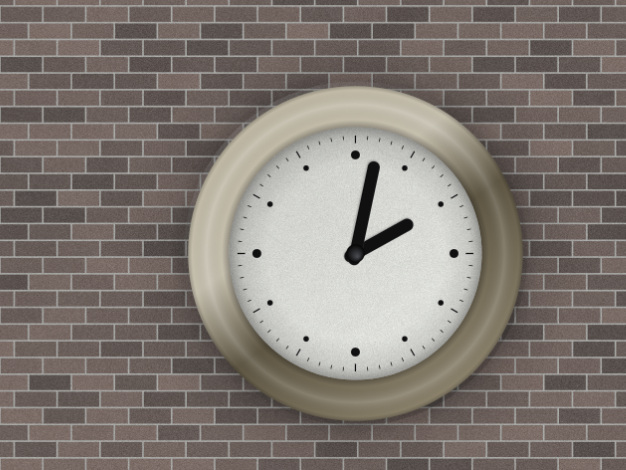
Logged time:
h=2 m=2
